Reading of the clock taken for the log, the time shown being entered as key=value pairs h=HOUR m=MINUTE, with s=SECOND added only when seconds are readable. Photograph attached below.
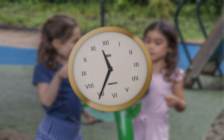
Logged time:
h=11 m=35
